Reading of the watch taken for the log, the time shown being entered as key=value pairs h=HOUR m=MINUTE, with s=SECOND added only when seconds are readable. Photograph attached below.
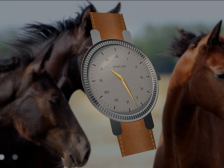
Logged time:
h=10 m=27
